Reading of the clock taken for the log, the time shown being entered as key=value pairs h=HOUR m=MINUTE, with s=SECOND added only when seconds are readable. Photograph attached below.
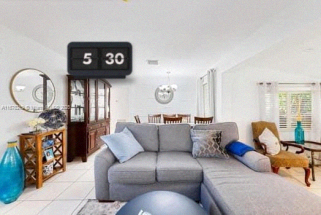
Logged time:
h=5 m=30
